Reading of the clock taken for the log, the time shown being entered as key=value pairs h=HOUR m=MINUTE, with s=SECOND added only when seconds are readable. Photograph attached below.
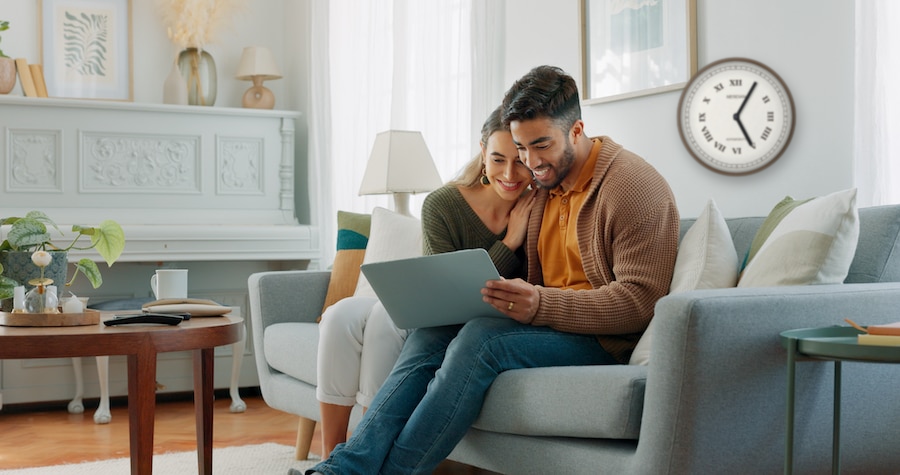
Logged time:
h=5 m=5
